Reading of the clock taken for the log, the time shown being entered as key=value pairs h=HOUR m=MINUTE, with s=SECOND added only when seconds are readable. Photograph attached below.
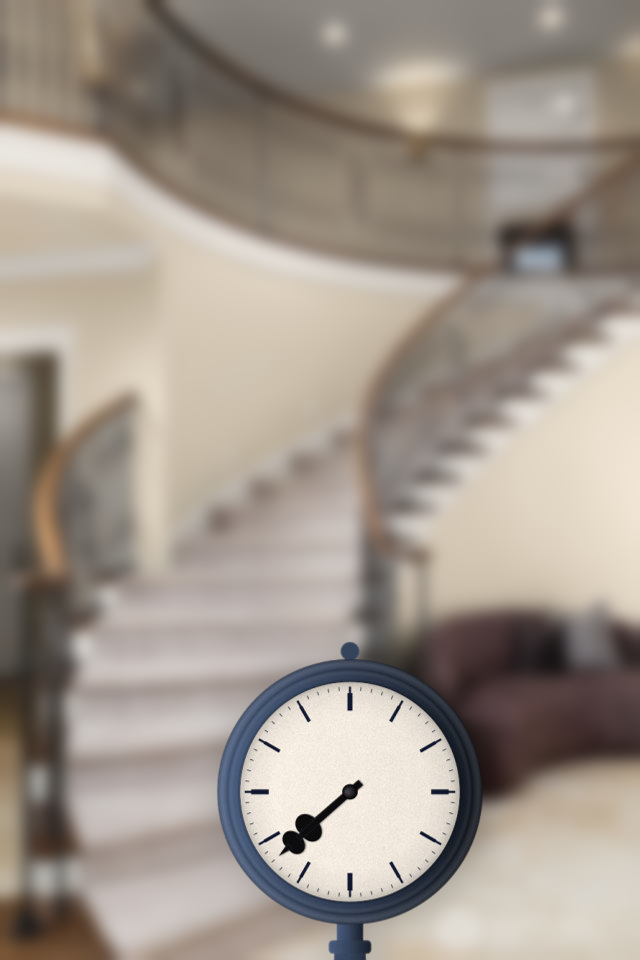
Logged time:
h=7 m=38
